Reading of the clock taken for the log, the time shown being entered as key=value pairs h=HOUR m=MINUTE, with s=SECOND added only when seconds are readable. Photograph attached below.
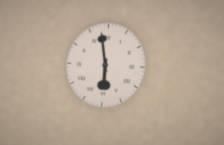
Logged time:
h=5 m=58
